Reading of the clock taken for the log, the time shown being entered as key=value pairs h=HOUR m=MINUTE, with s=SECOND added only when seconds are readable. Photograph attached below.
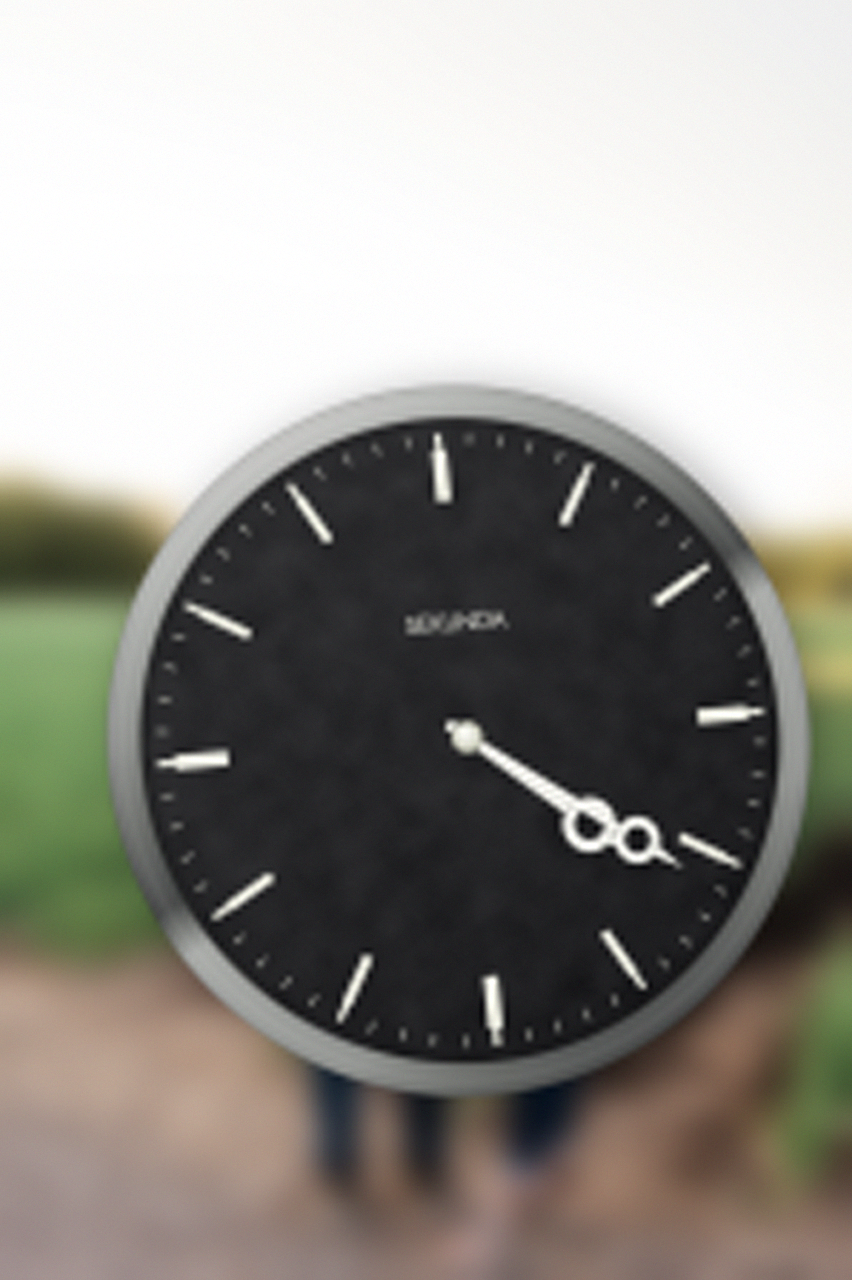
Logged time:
h=4 m=21
